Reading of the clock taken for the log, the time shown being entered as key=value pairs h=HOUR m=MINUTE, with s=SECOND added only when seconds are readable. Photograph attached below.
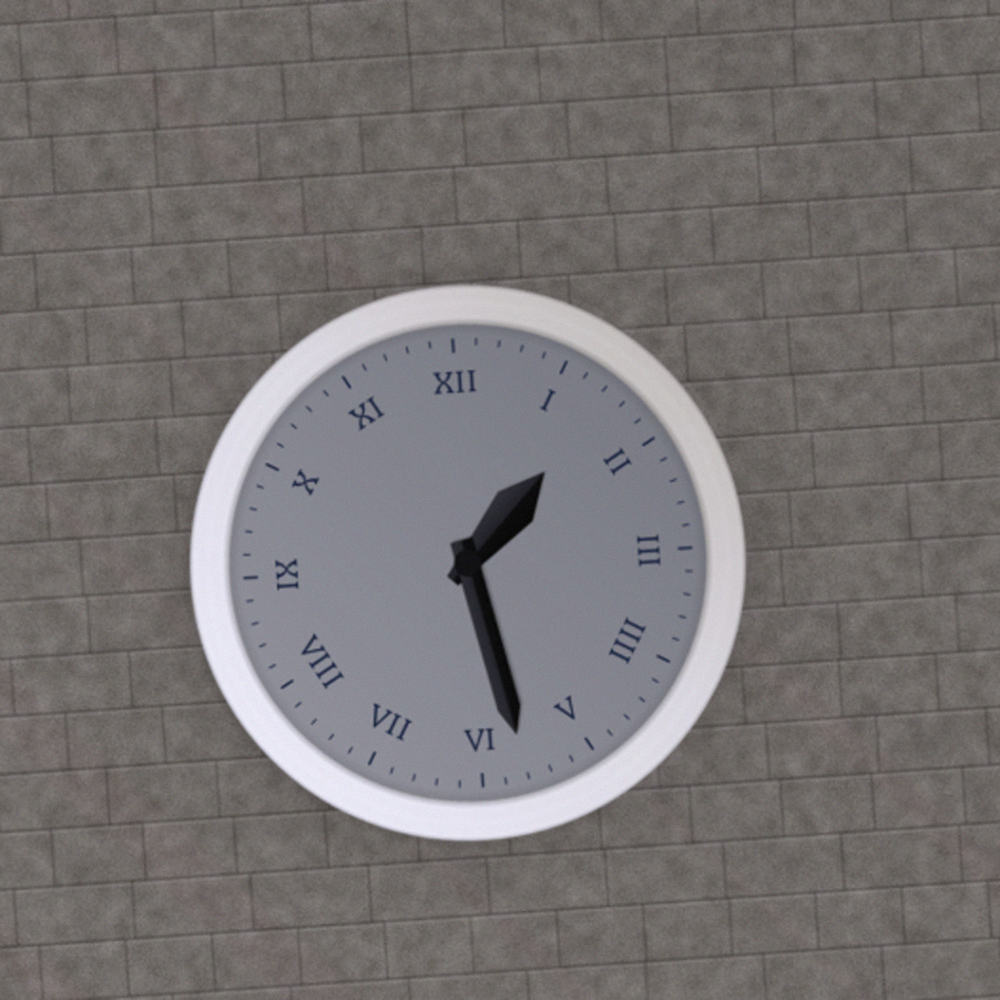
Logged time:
h=1 m=28
